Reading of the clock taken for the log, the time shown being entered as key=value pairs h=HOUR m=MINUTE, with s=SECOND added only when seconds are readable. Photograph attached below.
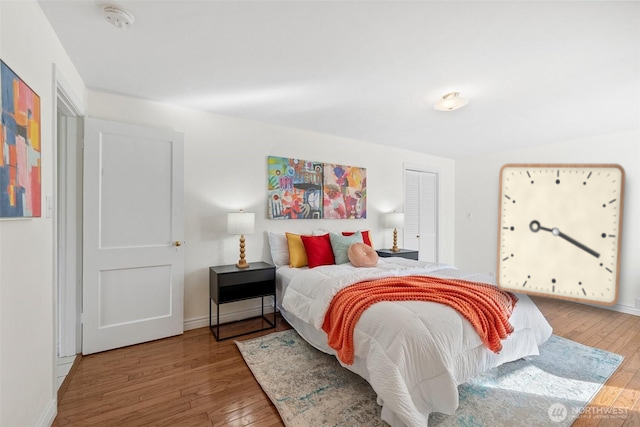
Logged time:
h=9 m=19
